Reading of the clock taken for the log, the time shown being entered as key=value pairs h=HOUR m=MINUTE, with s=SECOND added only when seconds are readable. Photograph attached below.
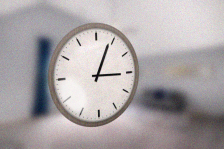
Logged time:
h=3 m=4
